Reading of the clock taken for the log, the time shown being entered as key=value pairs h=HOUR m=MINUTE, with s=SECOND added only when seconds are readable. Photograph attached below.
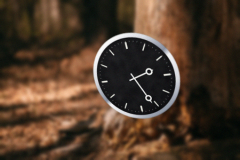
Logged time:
h=2 m=26
